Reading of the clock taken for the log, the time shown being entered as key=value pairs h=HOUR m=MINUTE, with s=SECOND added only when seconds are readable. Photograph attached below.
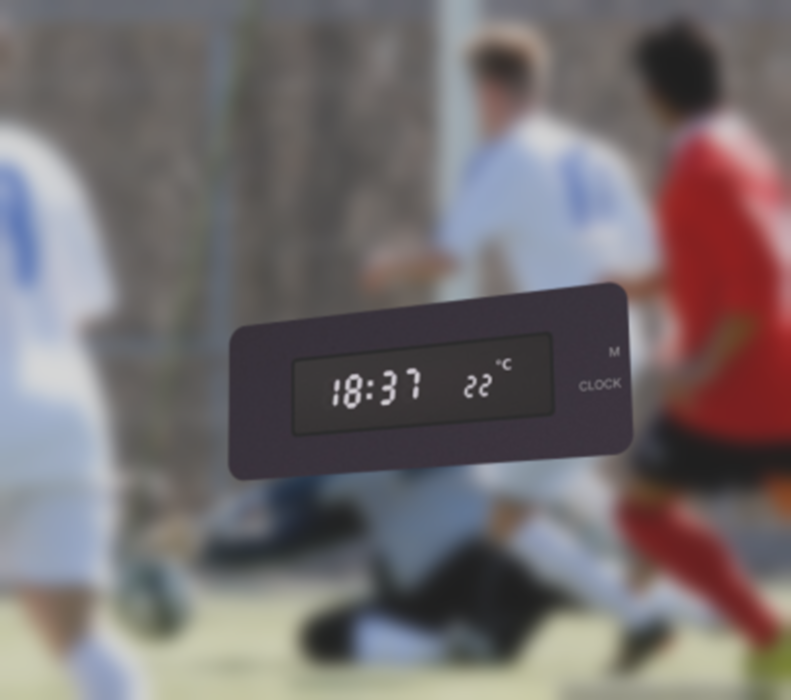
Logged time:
h=18 m=37
